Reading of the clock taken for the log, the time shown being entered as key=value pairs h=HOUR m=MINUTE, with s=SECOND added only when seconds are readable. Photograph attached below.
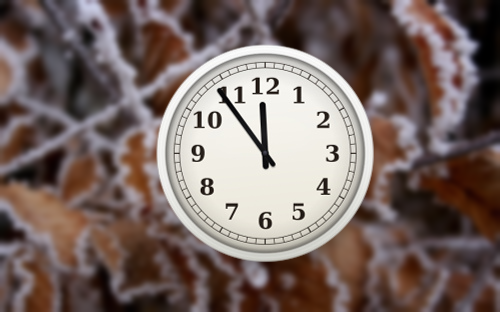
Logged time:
h=11 m=54
